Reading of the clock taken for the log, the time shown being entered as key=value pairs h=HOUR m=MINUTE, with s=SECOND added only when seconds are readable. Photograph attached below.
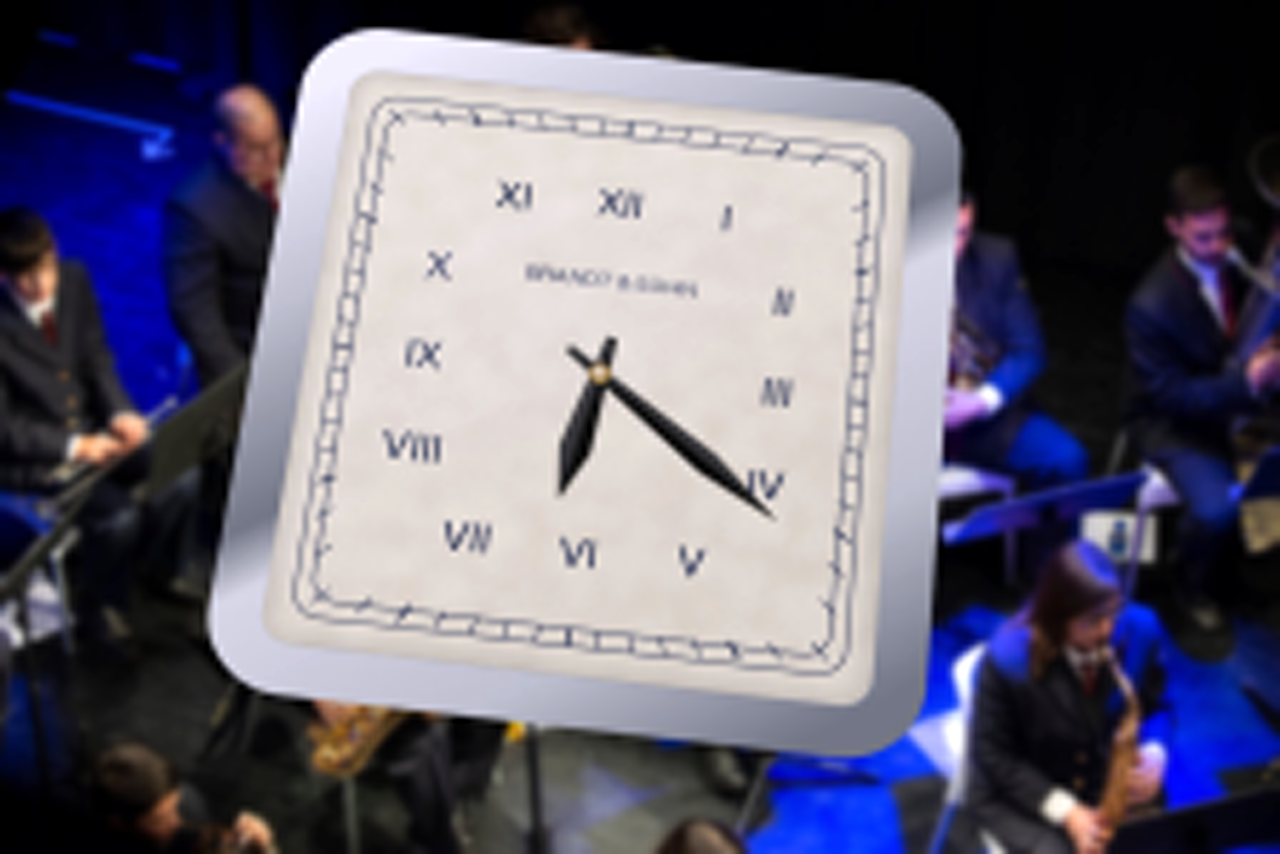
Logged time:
h=6 m=21
